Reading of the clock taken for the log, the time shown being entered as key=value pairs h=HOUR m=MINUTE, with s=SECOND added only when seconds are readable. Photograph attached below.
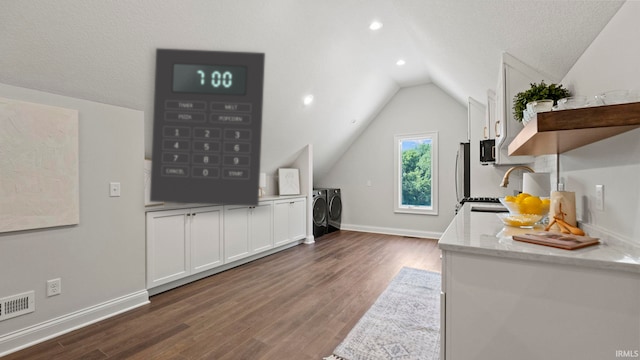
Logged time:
h=7 m=0
